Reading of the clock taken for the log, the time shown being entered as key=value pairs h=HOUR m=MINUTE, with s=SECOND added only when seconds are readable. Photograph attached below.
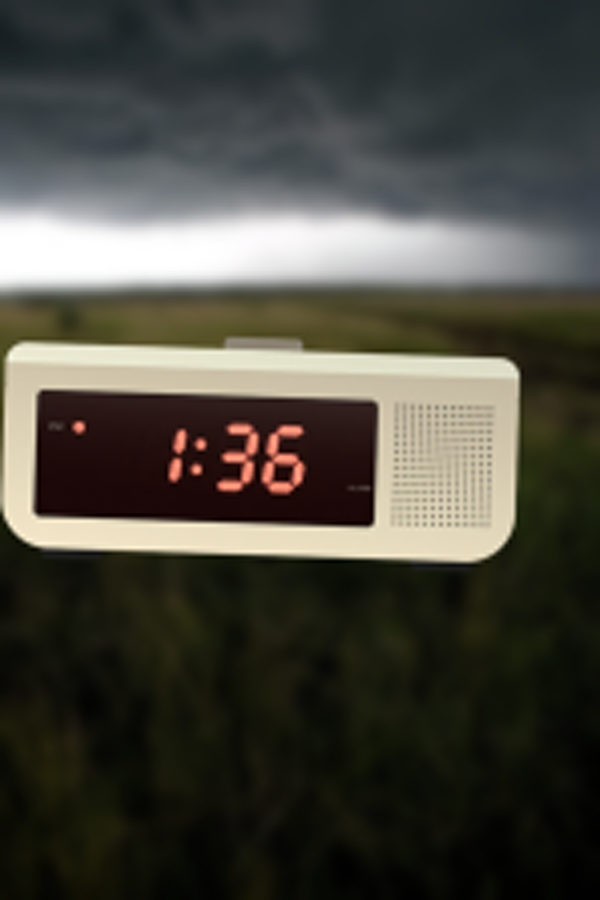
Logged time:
h=1 m=36
